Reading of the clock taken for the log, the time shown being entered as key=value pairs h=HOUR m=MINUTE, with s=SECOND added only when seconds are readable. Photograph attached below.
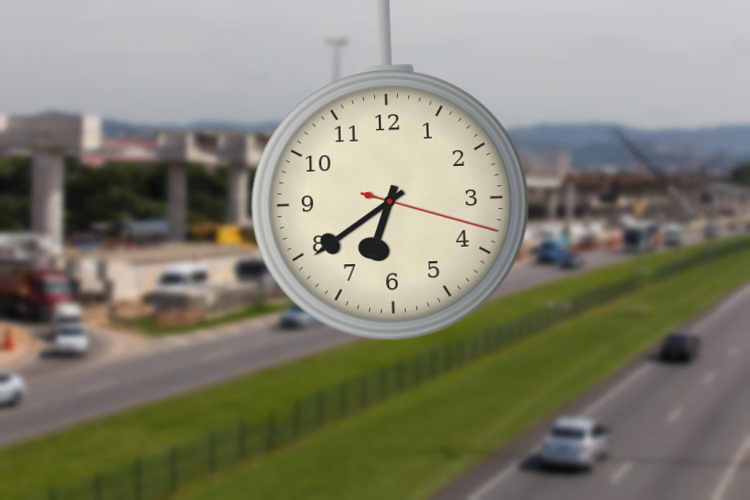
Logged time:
h=6 m=39 s=18
